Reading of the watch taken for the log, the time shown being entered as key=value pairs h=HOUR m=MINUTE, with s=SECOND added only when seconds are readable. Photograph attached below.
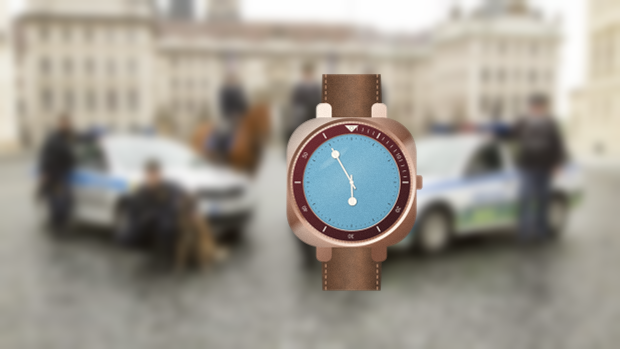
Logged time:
h=5 m=55
